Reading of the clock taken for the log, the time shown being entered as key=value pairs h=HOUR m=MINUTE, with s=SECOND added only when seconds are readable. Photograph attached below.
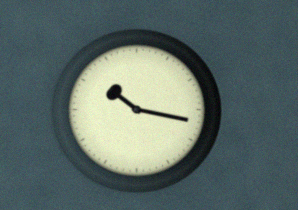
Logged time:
h=10 m=17
